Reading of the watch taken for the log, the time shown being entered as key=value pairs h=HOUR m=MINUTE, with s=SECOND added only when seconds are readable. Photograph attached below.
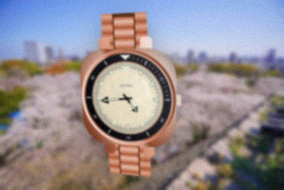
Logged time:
h=4 m=44
